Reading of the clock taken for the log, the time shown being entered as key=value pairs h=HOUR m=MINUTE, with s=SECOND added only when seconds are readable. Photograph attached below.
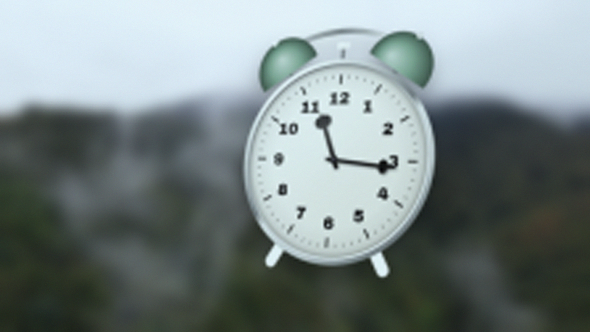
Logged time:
h=11 m=16
